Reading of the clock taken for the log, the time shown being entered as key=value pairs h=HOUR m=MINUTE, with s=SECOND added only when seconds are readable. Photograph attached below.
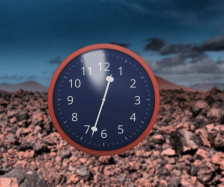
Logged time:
h=12 m=33
